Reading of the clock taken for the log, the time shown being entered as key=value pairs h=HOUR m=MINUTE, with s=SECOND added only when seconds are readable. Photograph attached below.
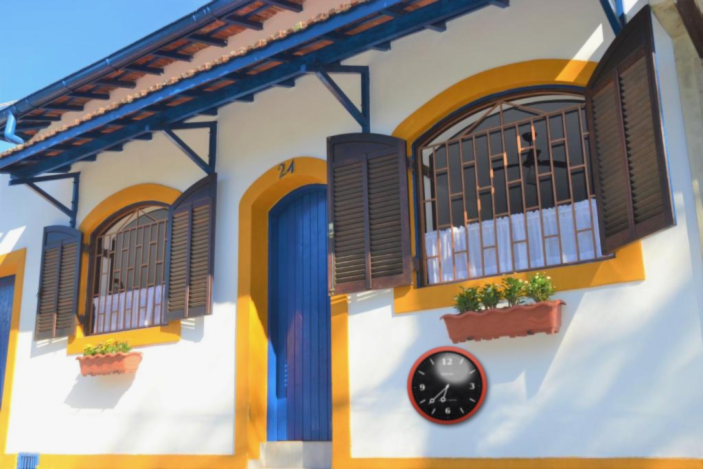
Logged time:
h=6 m=38
